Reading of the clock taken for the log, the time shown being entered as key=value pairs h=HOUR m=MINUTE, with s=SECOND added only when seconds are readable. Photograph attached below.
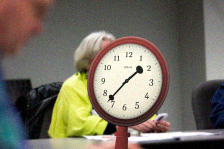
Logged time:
h=1 m=37
